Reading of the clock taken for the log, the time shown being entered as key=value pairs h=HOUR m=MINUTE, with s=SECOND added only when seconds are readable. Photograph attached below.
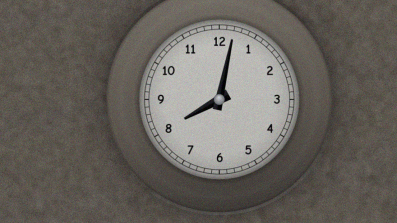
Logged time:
h=8 m=2
